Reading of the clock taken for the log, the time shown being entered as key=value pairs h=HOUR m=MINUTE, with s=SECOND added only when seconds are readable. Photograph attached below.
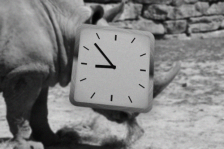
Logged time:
h=8 m=53
